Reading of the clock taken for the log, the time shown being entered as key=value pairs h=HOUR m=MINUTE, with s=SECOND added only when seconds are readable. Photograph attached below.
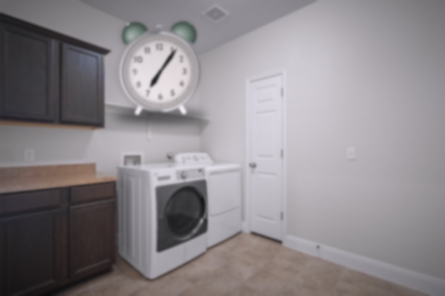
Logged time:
h=7 m=6
